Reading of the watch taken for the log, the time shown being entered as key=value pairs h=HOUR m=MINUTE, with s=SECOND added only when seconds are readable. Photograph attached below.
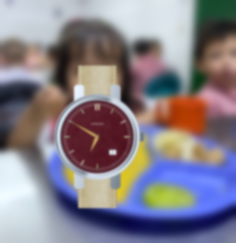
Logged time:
h=6 m=50
